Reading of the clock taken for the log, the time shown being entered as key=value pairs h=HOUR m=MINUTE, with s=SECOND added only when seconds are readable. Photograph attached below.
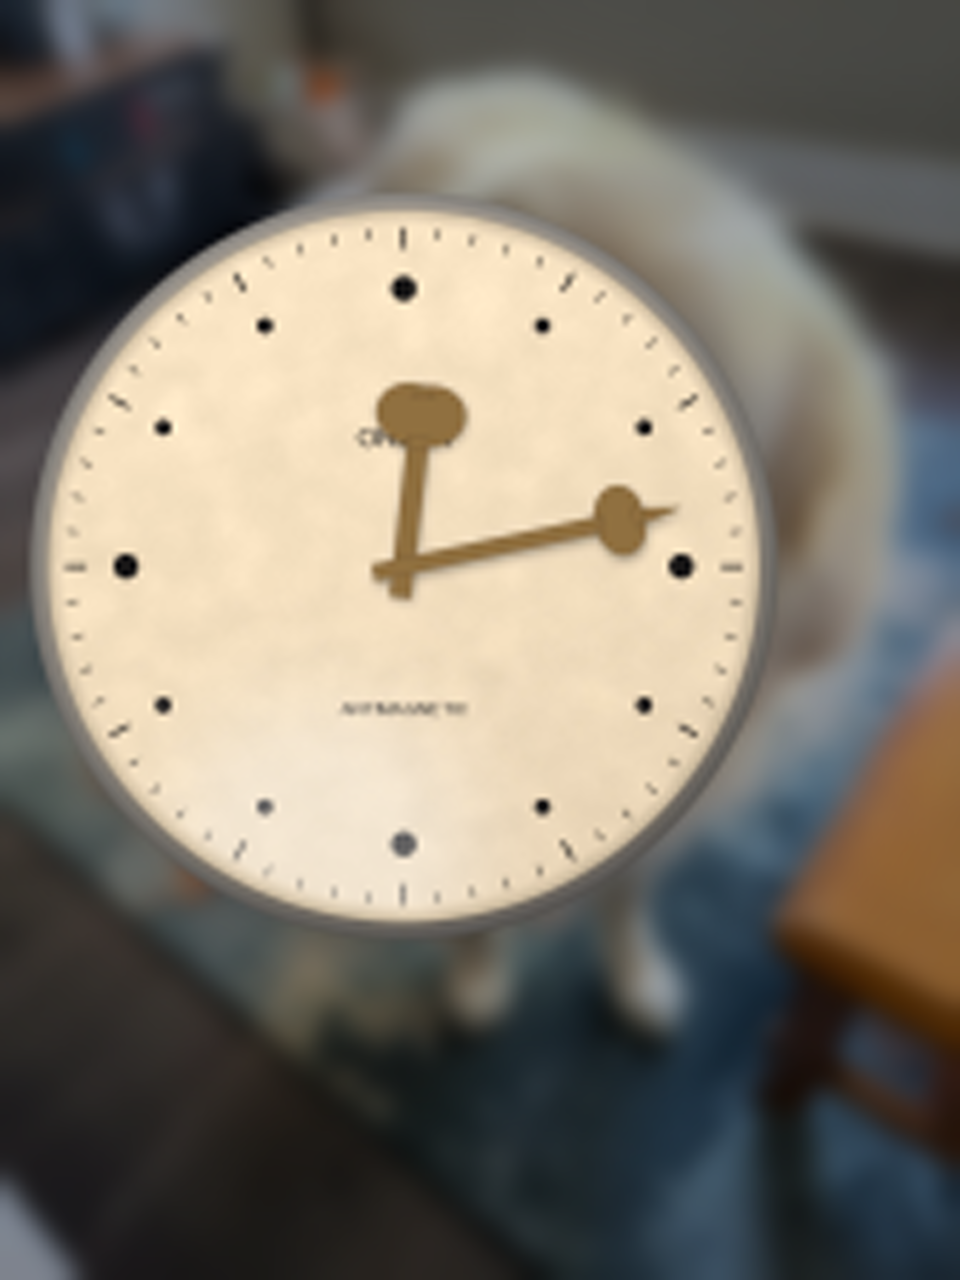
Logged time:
h=12 m=13
